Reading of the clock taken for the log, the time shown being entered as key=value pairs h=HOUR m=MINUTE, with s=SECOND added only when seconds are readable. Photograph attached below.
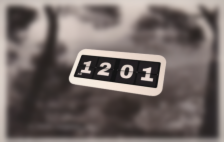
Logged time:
h=12 m=1
